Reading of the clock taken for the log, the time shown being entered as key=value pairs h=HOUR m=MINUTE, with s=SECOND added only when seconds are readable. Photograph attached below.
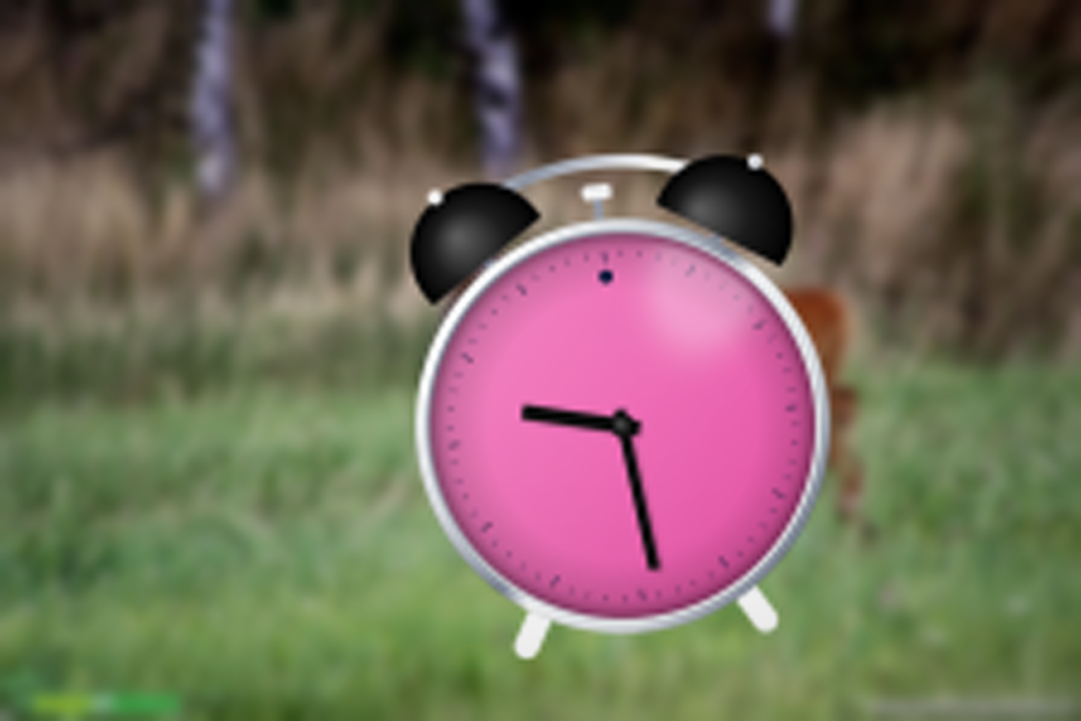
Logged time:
h=9 m=29
